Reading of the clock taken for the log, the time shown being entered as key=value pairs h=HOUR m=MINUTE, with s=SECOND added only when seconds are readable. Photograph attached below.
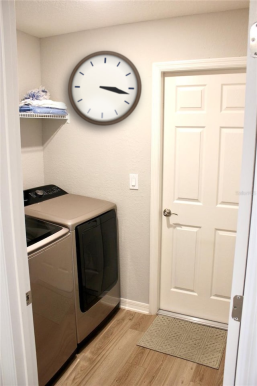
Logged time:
h=3 m=17
